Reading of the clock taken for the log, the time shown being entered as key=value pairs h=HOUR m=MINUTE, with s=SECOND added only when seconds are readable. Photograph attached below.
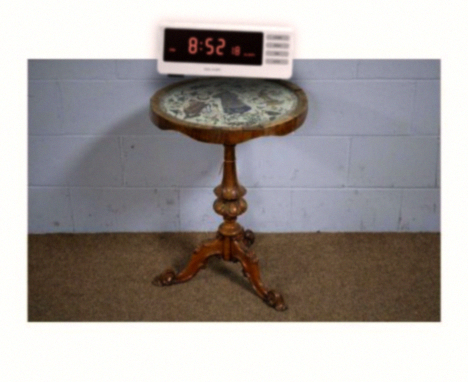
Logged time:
h=8 m=52
